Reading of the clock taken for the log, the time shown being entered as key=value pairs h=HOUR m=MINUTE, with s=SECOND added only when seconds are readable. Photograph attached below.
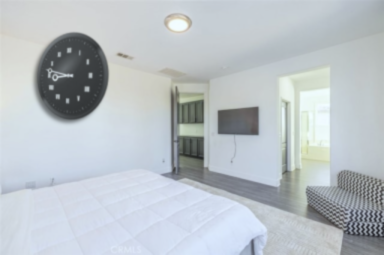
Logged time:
h=8 m=47
